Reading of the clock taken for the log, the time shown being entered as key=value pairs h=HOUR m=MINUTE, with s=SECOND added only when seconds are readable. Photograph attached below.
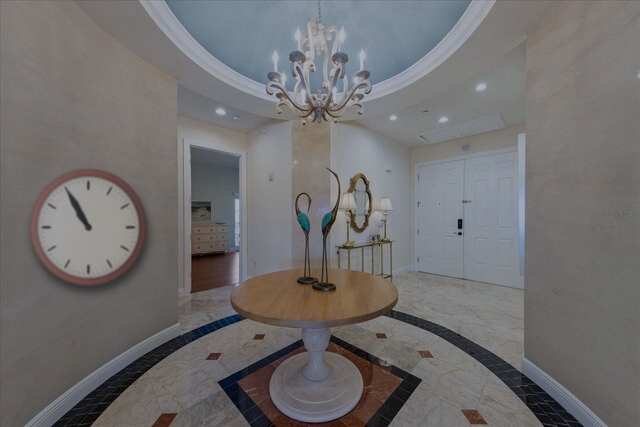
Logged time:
h=10 m=55
